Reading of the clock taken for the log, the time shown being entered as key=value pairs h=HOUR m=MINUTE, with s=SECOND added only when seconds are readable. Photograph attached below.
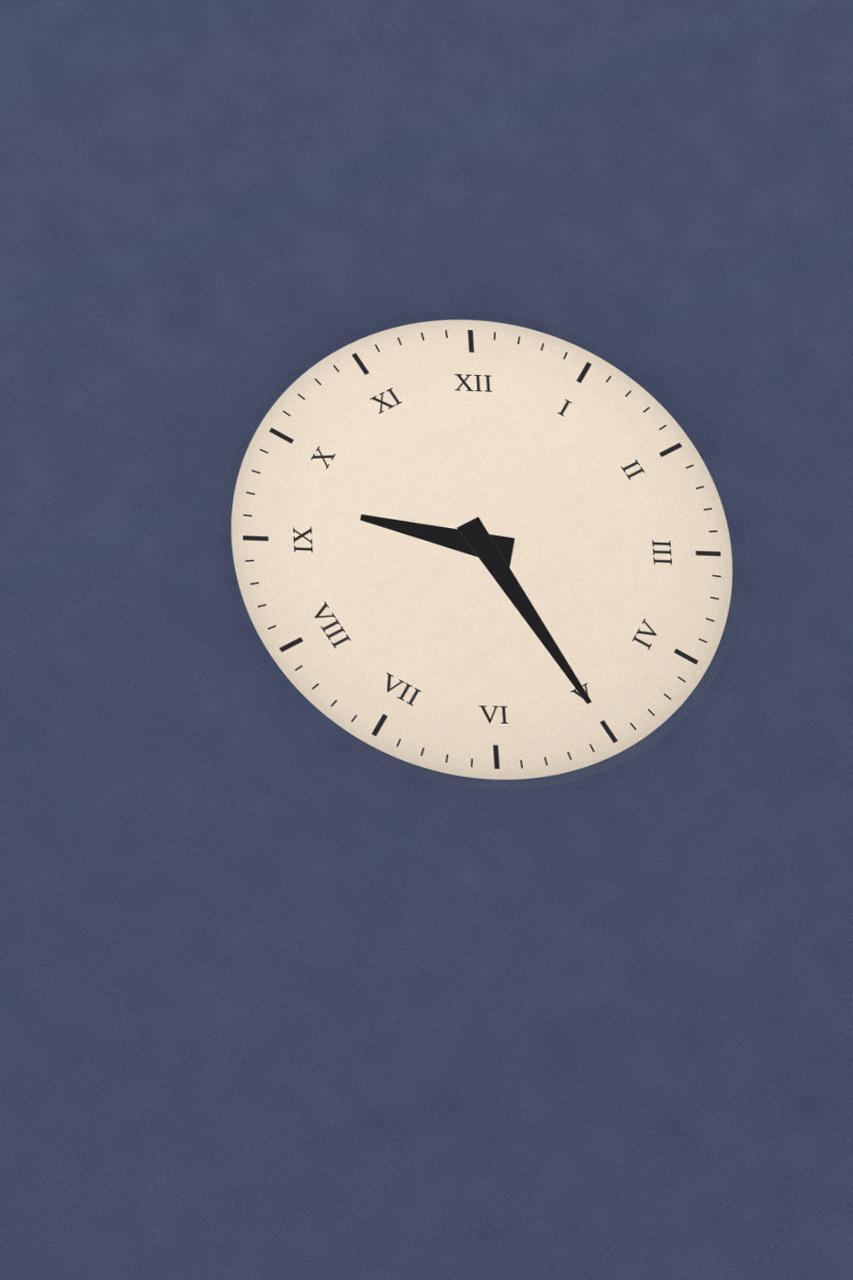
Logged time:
h=9 m=25
